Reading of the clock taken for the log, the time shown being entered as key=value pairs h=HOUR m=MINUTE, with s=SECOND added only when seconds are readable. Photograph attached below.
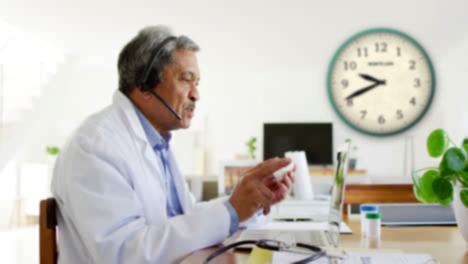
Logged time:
h=9 m=41
